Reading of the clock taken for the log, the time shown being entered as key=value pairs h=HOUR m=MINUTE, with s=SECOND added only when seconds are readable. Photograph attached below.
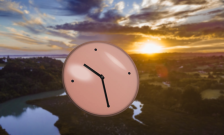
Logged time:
h=10 m=30
